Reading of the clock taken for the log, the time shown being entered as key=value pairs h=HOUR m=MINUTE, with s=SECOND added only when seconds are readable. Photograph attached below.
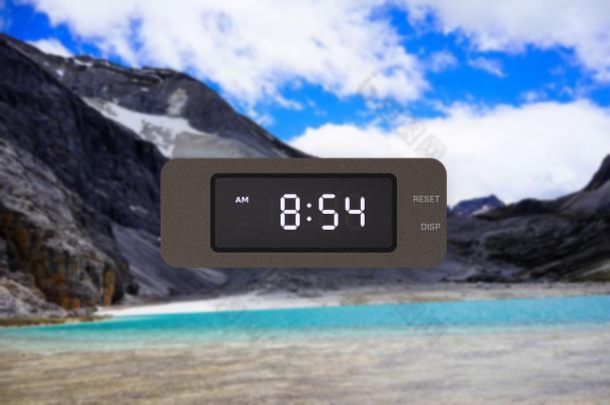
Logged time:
h=8 m=54
